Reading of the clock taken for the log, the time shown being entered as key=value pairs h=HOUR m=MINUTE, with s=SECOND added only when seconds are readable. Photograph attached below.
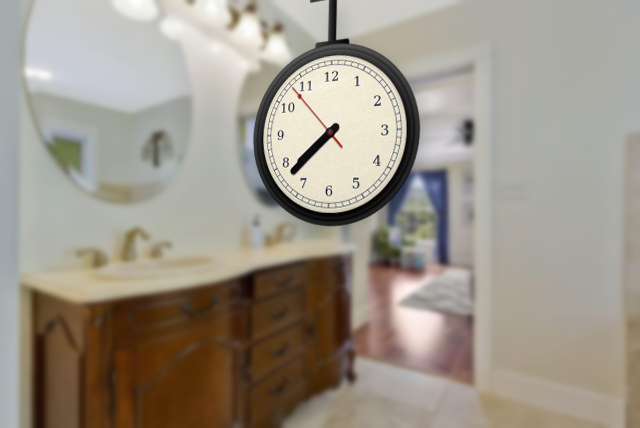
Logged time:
h=7 m=37 s=53
